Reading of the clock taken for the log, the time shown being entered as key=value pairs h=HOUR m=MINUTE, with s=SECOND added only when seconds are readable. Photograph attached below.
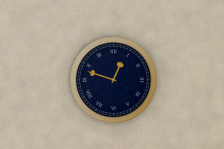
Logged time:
h=12 m=48
